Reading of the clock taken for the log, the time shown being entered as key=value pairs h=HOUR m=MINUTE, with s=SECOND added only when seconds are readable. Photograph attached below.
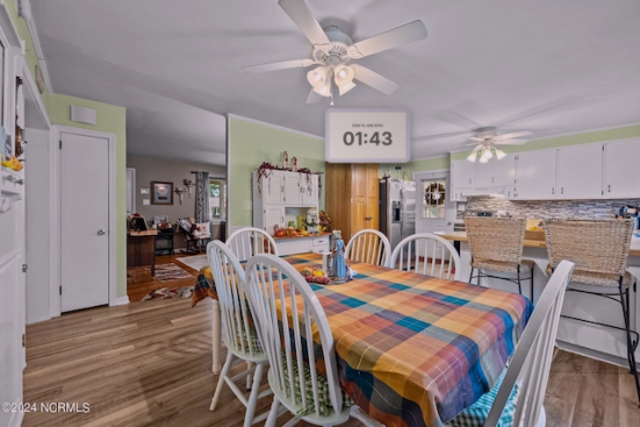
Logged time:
h=1 m=43
